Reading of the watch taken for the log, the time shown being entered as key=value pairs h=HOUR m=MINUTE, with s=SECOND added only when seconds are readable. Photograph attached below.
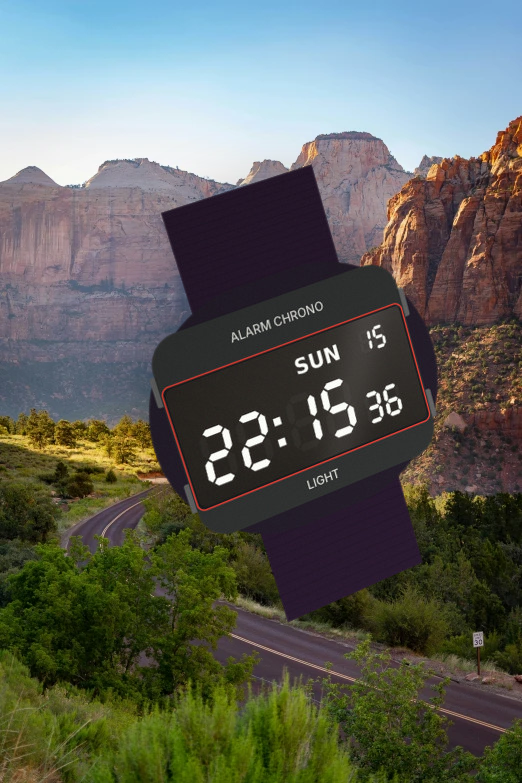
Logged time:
h=22 m=15 s=36
